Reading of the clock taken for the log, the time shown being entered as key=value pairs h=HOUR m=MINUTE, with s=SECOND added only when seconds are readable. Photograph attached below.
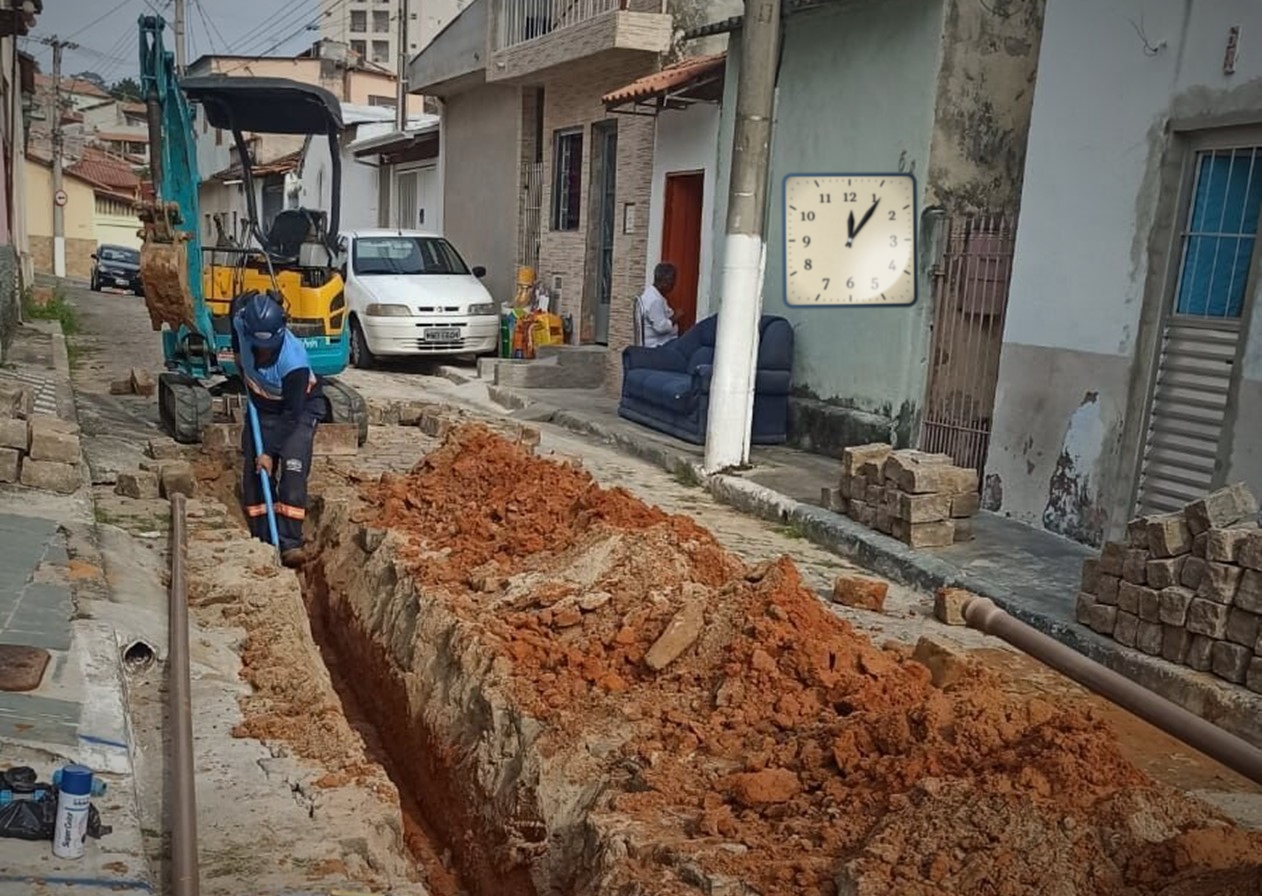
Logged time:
h=12 m=6
